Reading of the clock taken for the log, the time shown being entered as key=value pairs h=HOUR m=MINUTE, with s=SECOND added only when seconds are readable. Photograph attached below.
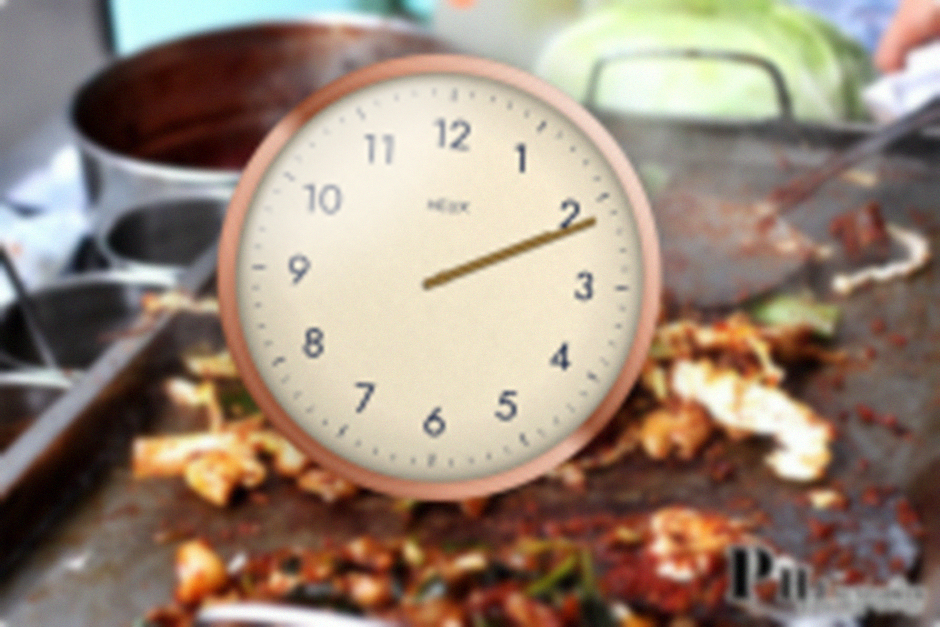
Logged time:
h=2 m=11
